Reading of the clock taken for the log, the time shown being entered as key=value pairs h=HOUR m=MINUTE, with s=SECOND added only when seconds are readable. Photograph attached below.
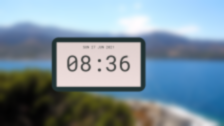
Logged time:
h=8 m=36
